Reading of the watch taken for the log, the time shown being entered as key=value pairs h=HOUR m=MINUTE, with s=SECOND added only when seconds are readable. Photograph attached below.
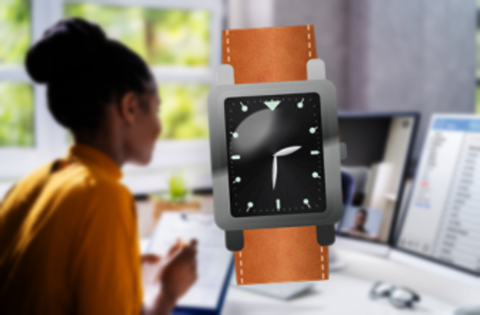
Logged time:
h=2 m=31
